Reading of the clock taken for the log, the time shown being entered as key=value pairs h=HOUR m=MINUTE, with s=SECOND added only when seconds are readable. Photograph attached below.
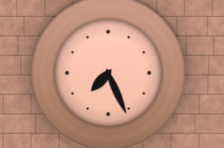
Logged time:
h=7 m=26
